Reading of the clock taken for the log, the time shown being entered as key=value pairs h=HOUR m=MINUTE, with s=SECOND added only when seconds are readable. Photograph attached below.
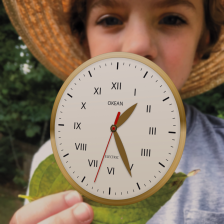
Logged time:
h=1 m=25 s=33
